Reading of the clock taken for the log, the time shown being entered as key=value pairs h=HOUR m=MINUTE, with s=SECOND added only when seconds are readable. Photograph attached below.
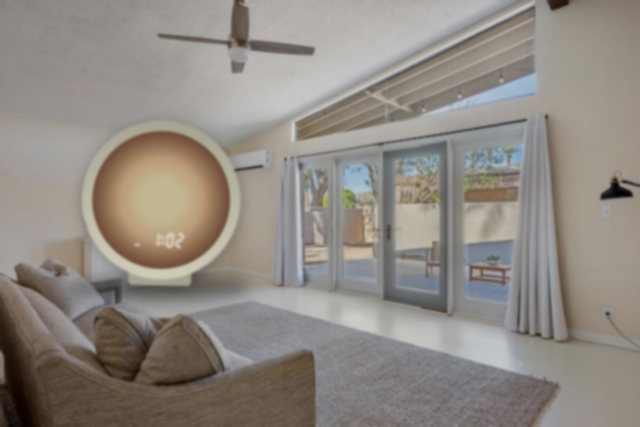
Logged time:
h=1 m=2
